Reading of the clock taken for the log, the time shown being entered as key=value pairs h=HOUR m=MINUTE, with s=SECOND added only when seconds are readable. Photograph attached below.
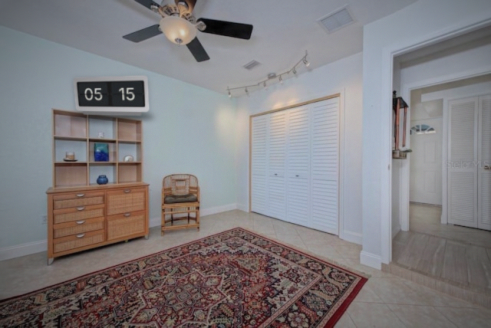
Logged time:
h=5 m=15
